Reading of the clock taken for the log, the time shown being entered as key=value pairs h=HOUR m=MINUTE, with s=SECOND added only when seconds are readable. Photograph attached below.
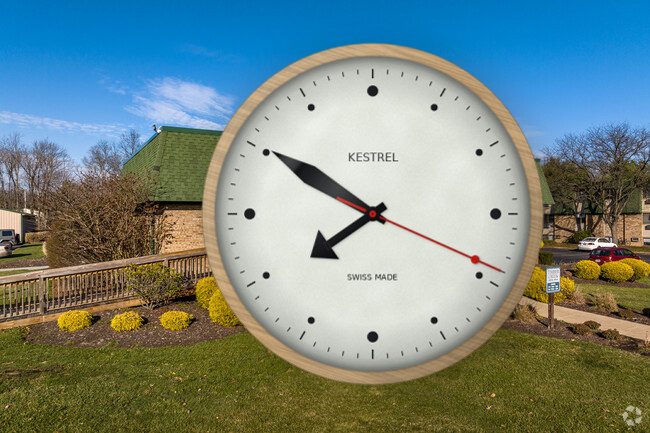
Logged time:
h=7 m=50 s=19
